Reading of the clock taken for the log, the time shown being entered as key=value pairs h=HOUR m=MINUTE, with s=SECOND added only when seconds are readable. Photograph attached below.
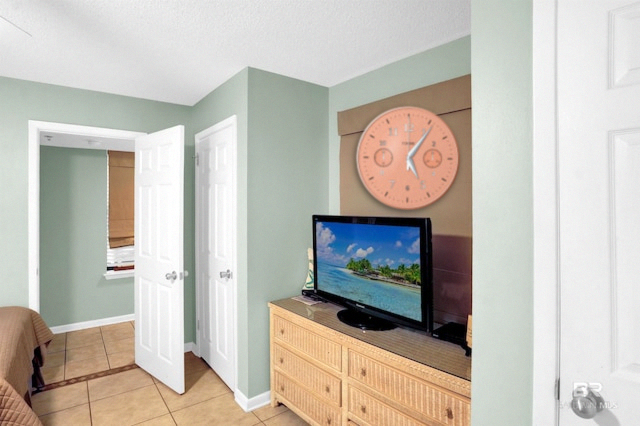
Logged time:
h=5 m=6
